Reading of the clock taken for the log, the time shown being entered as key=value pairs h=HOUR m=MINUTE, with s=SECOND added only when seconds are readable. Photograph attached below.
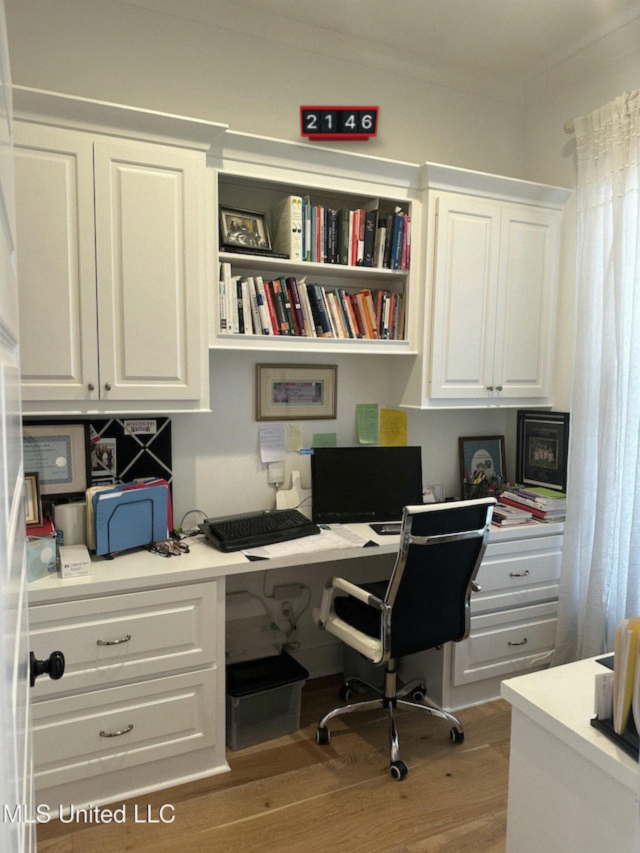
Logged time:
h=21 m=46
